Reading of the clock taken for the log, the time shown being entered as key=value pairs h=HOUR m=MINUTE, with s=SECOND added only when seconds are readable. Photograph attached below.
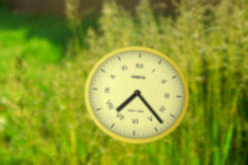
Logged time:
h=7 m=23
